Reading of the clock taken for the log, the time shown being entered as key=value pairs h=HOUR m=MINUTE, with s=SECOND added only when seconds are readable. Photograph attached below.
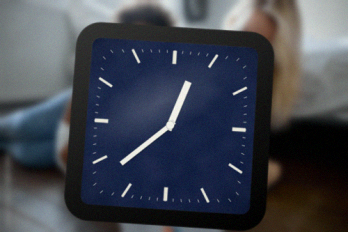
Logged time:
h=12 m=38
